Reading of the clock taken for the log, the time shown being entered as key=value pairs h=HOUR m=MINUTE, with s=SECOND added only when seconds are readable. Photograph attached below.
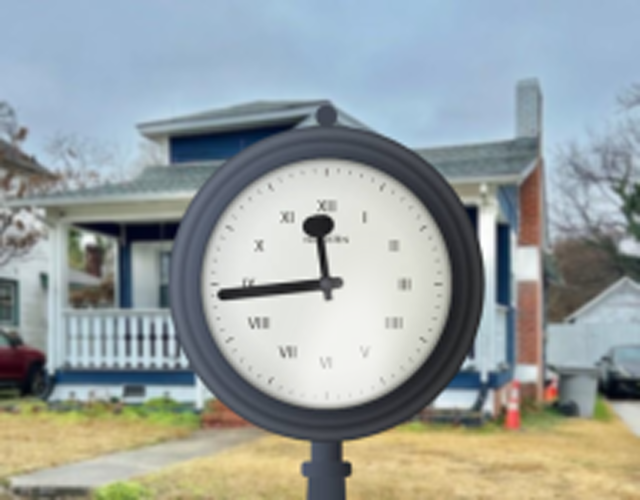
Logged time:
h=11 m=44
